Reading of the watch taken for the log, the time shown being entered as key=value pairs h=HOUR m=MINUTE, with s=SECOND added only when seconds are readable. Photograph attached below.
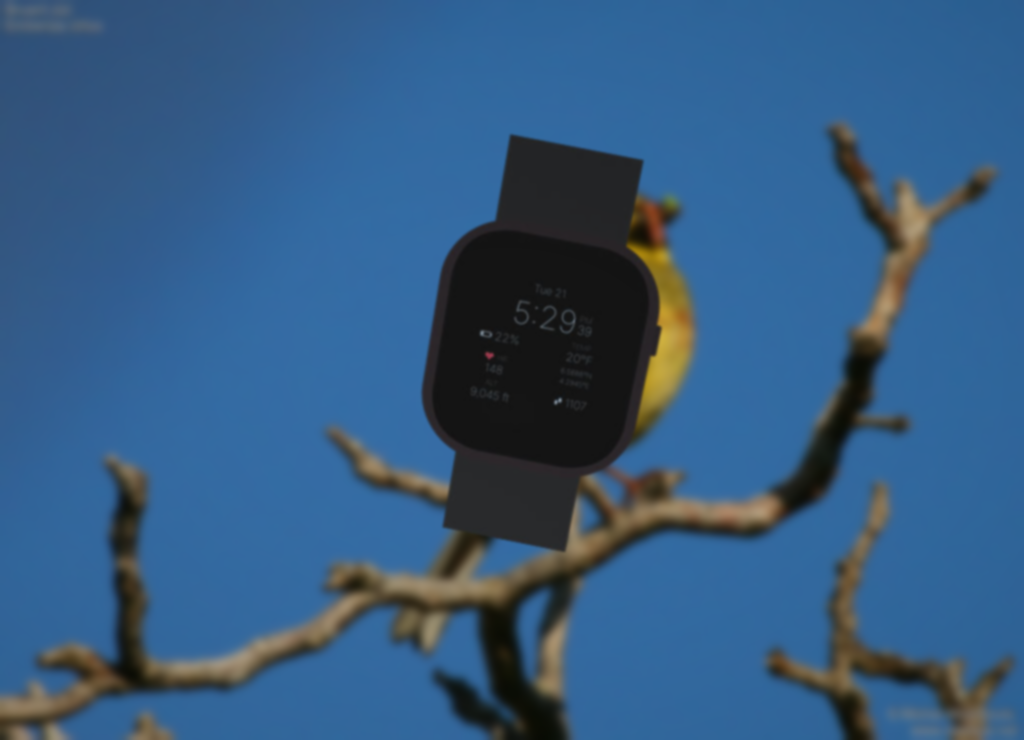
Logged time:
h=5 m=29
